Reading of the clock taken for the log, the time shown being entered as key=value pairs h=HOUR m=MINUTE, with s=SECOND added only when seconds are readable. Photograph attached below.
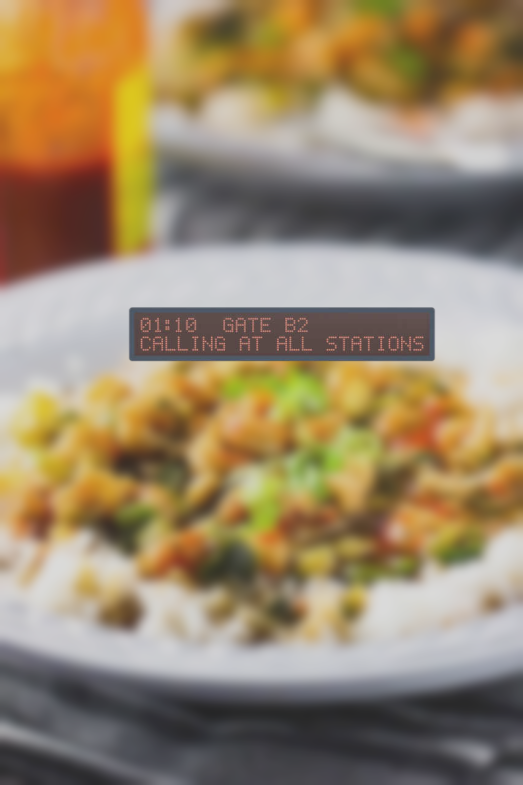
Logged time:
h=1 m=10
